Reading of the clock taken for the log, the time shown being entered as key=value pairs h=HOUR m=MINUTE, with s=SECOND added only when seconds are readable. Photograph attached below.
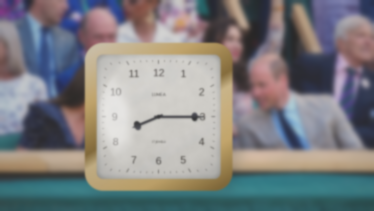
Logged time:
h=8 m=15
